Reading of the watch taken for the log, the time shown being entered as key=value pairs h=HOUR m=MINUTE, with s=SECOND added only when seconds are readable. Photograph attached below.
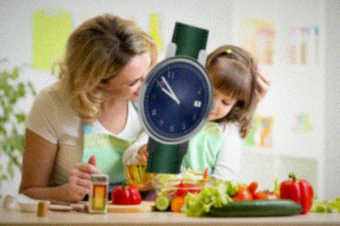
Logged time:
h=9 m=52
